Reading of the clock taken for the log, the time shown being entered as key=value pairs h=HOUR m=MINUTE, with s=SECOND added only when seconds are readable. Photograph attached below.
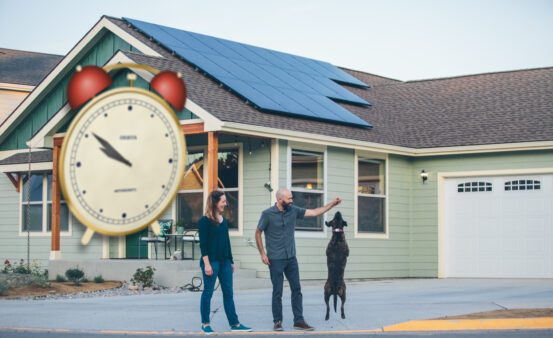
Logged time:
h=9 m=51
